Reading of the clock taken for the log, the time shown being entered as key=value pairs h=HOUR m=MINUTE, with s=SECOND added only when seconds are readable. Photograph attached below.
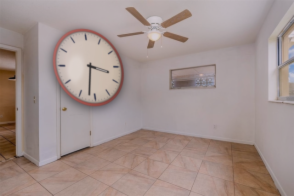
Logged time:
h=3 m=32
